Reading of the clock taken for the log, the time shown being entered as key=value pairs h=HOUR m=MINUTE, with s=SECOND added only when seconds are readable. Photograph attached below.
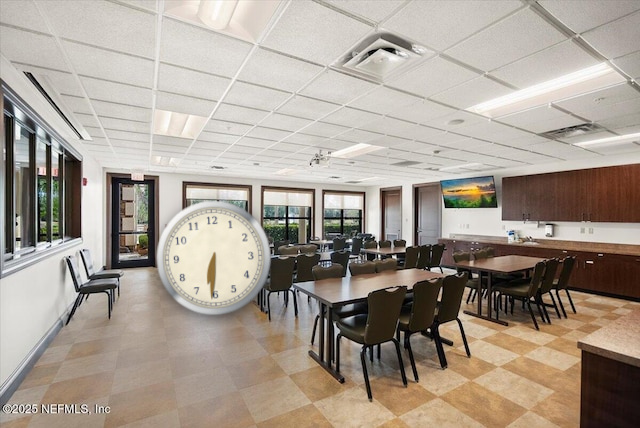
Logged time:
h=6 m=31
